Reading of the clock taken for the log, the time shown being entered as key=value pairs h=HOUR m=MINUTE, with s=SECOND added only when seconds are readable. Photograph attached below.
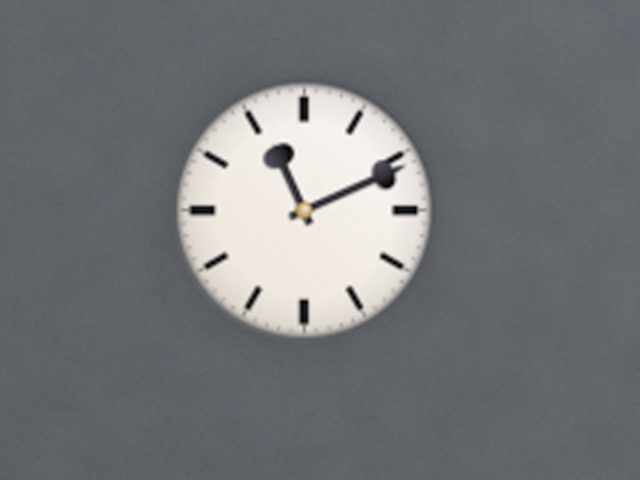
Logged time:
h=11 m=11
